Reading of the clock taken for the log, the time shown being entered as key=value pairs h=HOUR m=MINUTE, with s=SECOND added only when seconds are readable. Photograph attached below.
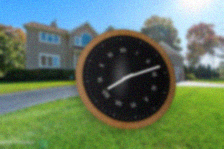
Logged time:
h=8 m=13
